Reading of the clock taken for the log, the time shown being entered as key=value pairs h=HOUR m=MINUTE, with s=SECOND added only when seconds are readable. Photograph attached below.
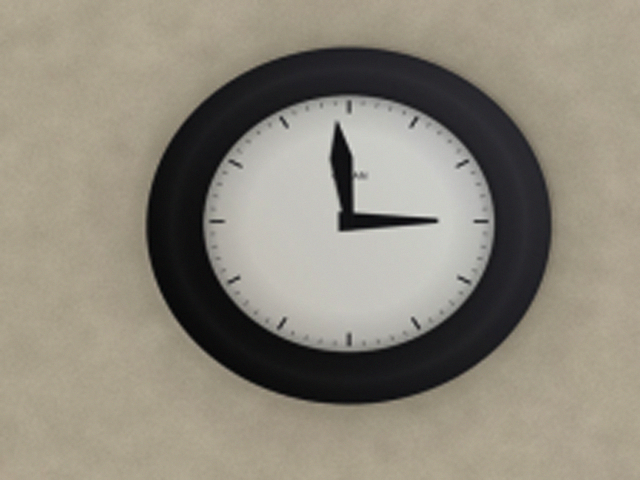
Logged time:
h=2 m=59
